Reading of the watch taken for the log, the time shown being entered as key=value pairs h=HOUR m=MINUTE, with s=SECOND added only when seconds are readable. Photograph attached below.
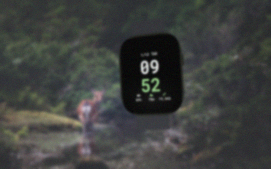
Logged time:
h=9 m=52
